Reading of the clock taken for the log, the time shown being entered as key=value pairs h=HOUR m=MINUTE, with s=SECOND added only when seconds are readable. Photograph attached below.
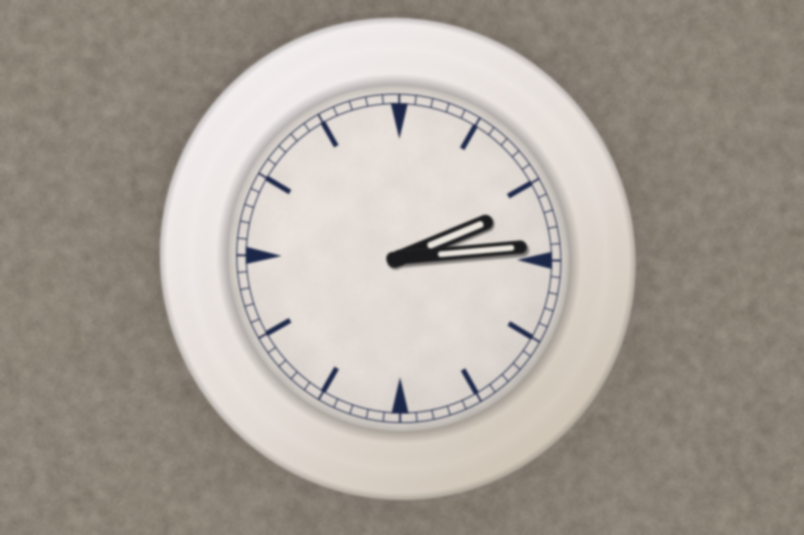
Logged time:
h=2 m=14
